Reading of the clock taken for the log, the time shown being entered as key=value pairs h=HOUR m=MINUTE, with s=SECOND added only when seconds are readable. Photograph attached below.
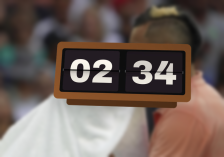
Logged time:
h=2 m=34
